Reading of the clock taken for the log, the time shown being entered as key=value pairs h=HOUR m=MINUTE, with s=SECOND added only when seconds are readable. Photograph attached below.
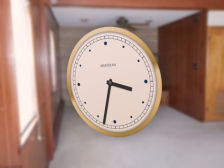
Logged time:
h=3 m=33
